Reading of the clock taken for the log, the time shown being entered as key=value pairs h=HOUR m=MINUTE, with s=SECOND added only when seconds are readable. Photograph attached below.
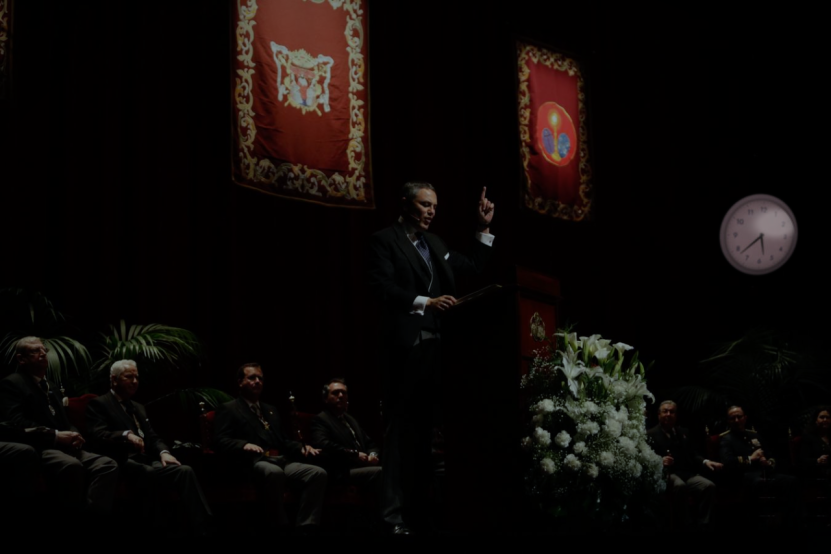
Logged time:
h=5 m=38
